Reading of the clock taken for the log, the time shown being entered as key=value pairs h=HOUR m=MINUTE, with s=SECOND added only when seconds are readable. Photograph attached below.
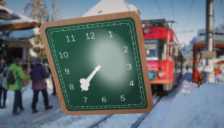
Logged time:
h=7 m=37
